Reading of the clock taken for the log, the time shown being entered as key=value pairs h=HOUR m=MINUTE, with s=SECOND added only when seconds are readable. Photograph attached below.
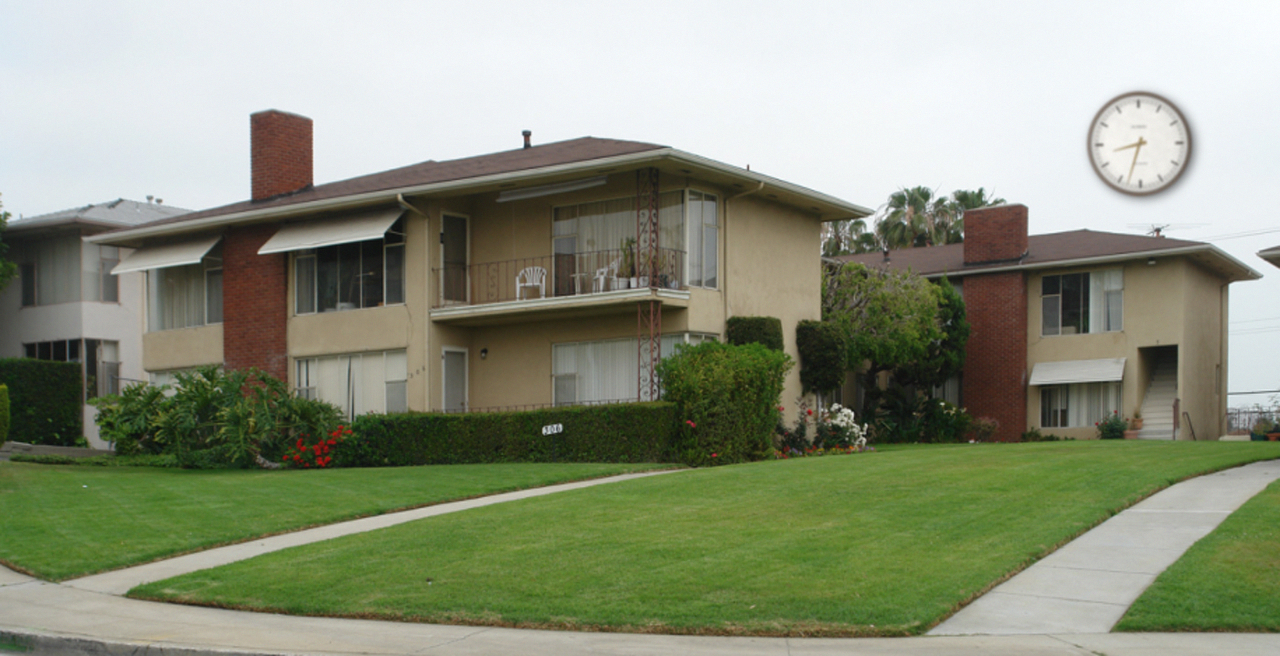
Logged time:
h=8 m=33
